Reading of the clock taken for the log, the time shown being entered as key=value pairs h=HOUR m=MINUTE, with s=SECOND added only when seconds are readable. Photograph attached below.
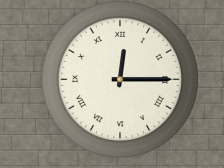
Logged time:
h=12 m=15
